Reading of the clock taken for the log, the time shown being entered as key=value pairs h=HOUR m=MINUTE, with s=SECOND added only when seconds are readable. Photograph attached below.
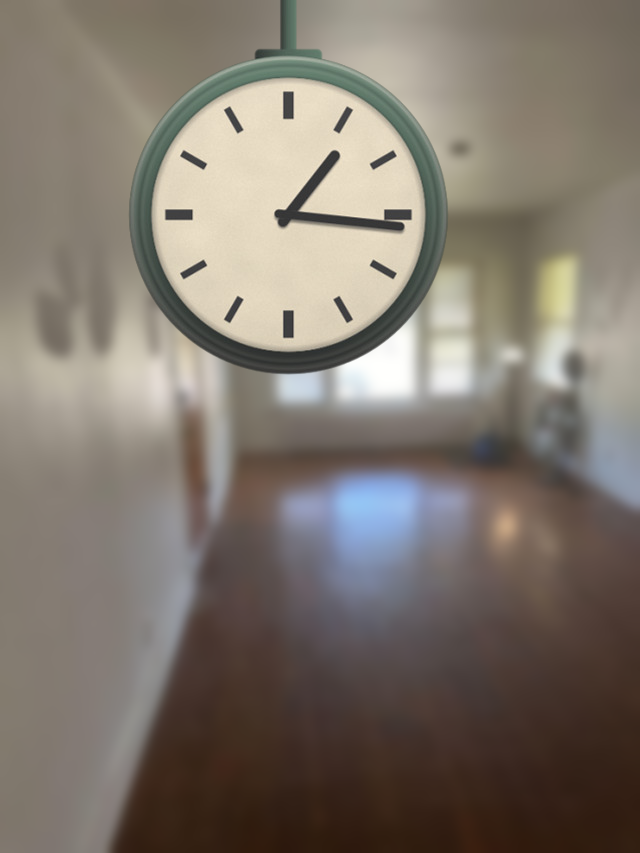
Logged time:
h=1 m=16
